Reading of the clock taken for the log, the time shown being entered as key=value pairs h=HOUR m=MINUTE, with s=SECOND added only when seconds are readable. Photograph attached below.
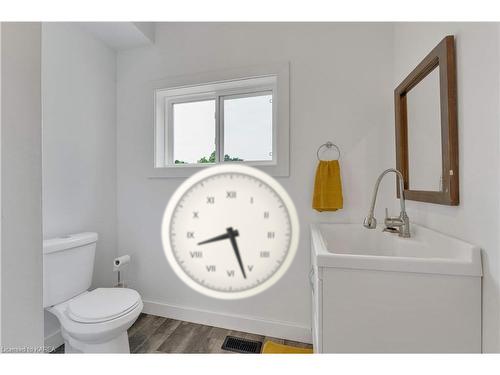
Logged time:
h=8 m=27
